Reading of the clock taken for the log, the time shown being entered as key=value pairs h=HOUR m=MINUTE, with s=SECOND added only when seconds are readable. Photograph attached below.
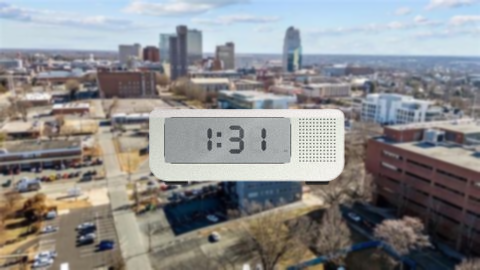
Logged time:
h=1 m=31
